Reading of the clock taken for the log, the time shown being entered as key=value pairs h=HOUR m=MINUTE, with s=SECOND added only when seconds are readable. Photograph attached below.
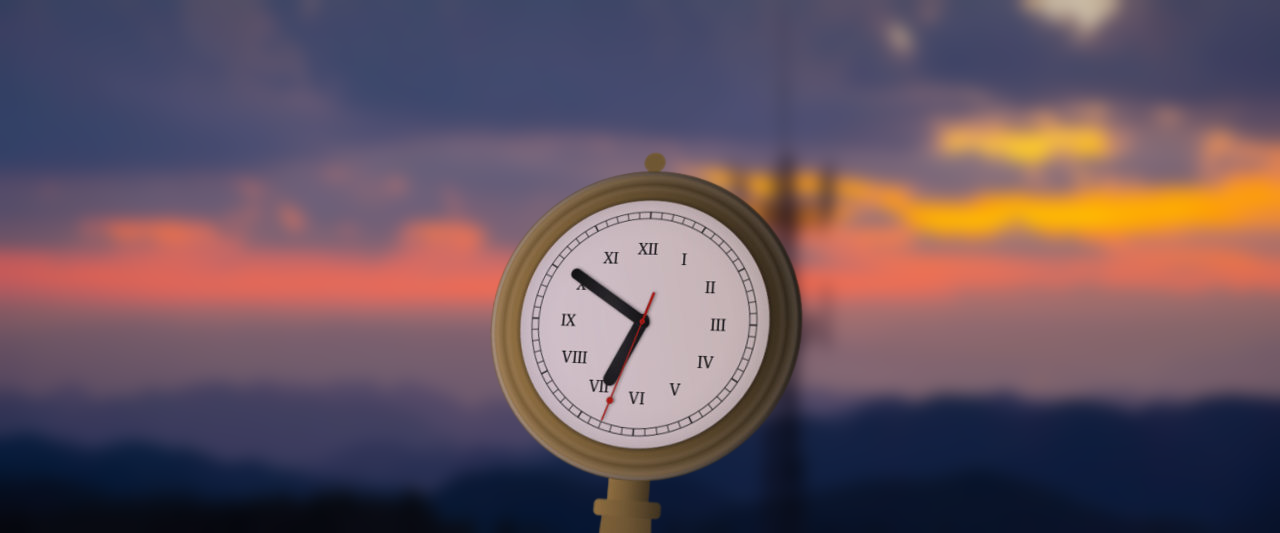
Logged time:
h=6 m=50 s=33
